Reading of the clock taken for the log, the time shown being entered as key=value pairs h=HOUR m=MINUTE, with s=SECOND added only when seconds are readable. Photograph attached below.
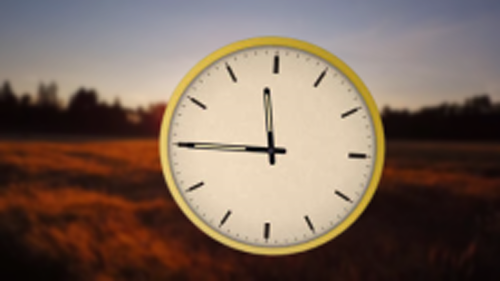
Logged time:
h=11 m=45
